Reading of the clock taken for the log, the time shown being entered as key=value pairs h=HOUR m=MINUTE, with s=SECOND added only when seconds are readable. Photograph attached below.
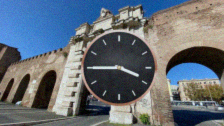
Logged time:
h=3 m=45
